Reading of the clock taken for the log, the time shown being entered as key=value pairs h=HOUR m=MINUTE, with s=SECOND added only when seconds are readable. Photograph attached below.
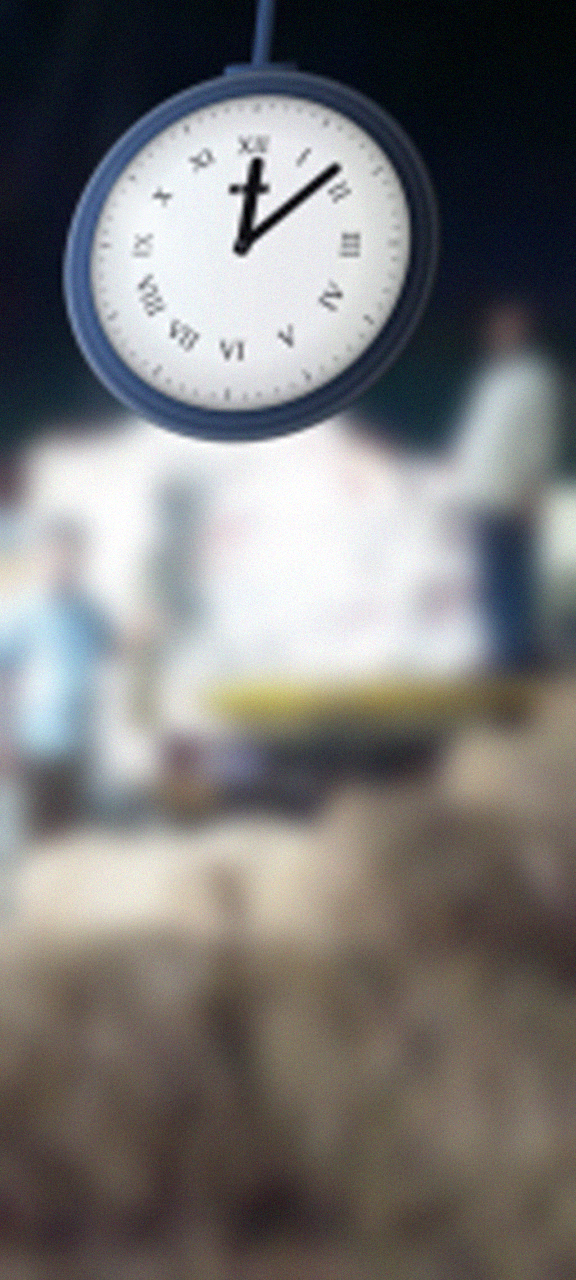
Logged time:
h=12 m=8
